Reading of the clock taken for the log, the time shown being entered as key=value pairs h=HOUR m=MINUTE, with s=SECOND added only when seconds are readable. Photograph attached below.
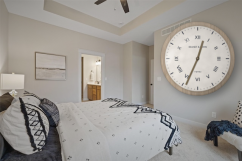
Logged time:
h=12 m=34
